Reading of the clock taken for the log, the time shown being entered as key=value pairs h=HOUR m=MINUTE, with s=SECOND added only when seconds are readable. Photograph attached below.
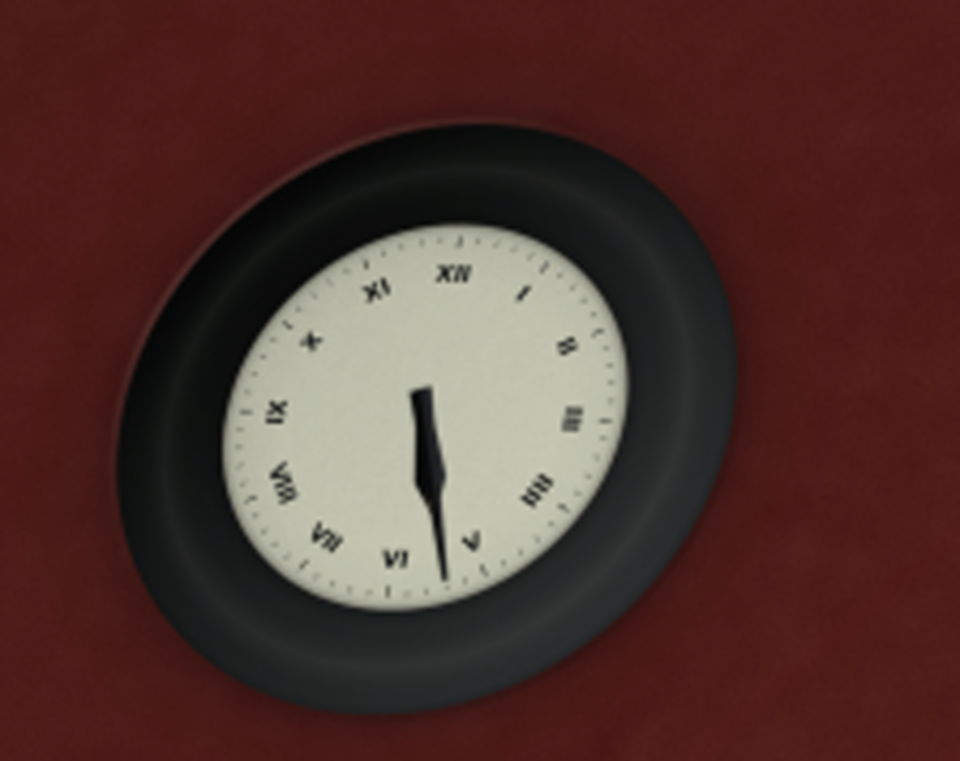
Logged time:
h=5 m=27
